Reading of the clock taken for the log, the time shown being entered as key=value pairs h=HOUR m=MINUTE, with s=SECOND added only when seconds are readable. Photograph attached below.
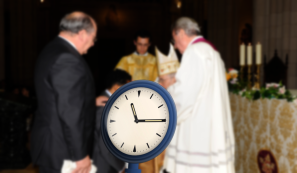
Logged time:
h=11 m=15
